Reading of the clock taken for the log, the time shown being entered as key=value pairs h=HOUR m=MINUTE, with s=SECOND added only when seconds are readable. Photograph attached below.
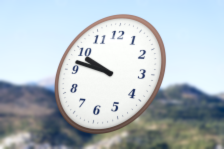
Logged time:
h=9 m=47
